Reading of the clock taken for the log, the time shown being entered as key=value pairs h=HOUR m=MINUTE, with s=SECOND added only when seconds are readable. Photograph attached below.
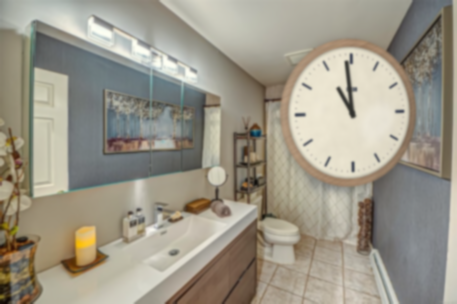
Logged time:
h=10 m=59
